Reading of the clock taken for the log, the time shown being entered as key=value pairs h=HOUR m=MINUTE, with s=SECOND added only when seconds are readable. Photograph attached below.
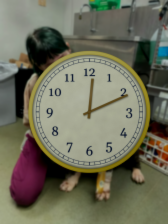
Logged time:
h=12 m=11
